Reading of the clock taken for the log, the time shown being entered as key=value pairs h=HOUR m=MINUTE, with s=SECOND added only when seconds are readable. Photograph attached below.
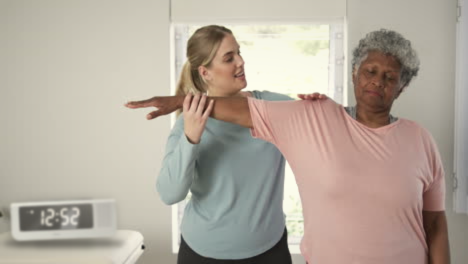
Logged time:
h=12 m=52
